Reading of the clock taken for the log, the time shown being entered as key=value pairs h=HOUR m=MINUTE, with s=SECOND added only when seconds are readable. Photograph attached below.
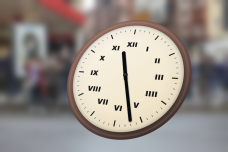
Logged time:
h=11 m=27
